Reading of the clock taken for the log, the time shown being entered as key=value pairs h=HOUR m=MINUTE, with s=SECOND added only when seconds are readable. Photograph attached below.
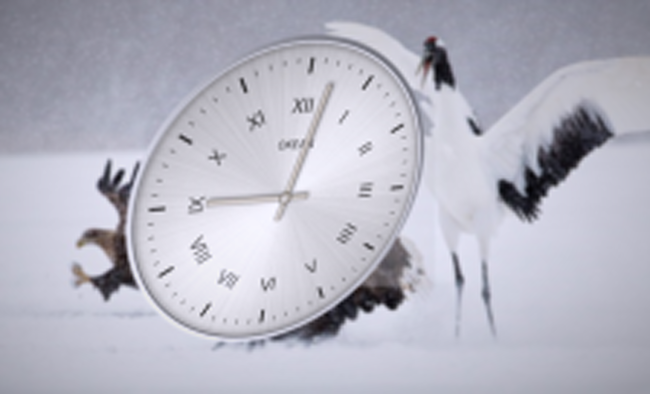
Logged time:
h=9 m=2
